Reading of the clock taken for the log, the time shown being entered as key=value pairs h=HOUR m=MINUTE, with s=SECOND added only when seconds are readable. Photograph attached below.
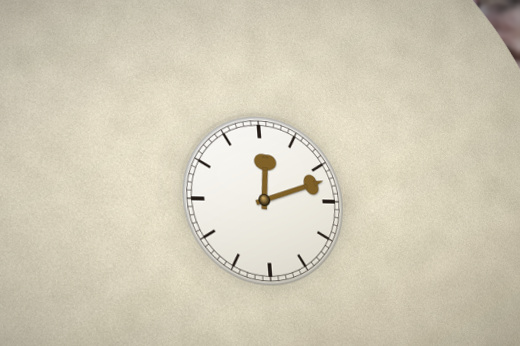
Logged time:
h=12 m=12
